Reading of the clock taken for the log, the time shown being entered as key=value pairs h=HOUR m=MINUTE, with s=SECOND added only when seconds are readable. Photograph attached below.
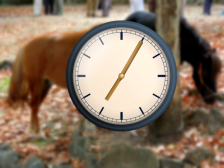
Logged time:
h=7 m=5
